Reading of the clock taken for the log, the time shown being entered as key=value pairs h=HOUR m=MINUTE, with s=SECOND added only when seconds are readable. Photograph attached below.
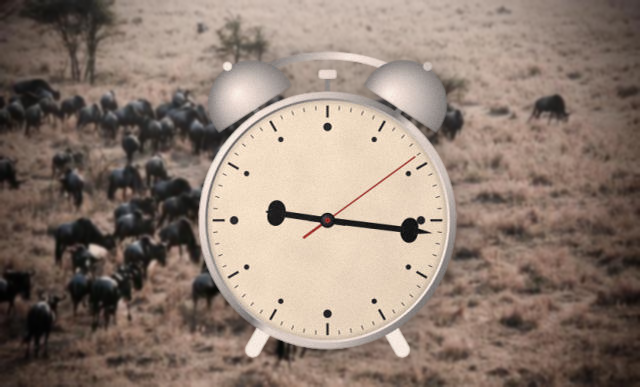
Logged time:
h=9 m=16 s=9
